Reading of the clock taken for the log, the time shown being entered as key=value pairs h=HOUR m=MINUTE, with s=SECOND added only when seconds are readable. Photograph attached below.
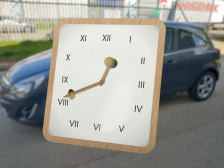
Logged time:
h=12 m=41
